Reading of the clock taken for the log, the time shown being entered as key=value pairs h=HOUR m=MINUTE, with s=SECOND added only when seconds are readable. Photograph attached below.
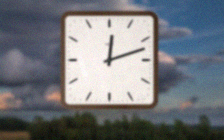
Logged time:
h=12 m=12
